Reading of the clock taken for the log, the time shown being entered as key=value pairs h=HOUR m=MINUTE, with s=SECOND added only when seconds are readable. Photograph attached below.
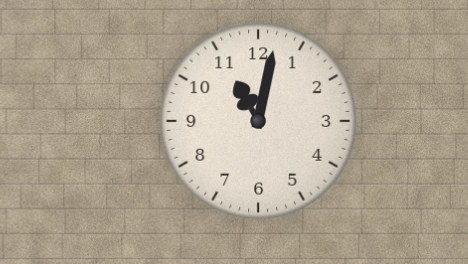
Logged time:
h=11 m=2
